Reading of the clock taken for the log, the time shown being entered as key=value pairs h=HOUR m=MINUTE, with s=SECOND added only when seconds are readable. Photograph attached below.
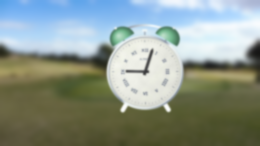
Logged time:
h=9 m=3
